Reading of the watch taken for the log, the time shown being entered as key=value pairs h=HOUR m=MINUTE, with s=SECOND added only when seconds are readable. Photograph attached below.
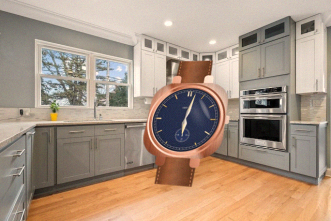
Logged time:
h=6 m=2
